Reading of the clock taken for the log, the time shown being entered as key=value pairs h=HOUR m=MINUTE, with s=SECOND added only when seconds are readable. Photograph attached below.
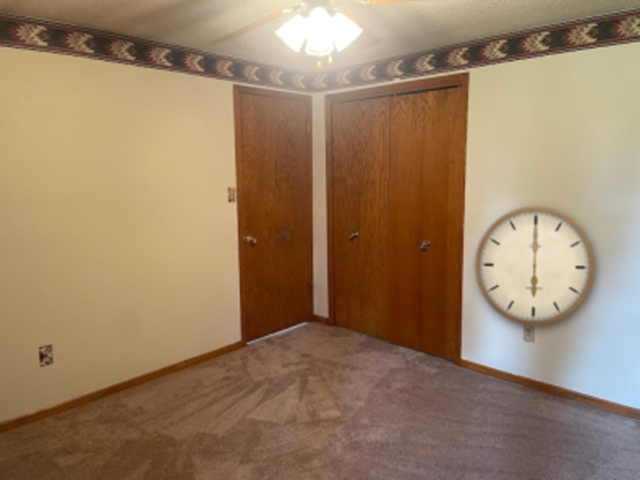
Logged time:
h=6 m=0
